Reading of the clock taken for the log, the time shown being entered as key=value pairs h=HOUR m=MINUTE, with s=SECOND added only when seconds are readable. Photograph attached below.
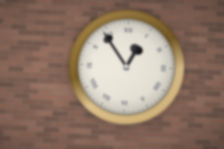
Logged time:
h=12 m=54
